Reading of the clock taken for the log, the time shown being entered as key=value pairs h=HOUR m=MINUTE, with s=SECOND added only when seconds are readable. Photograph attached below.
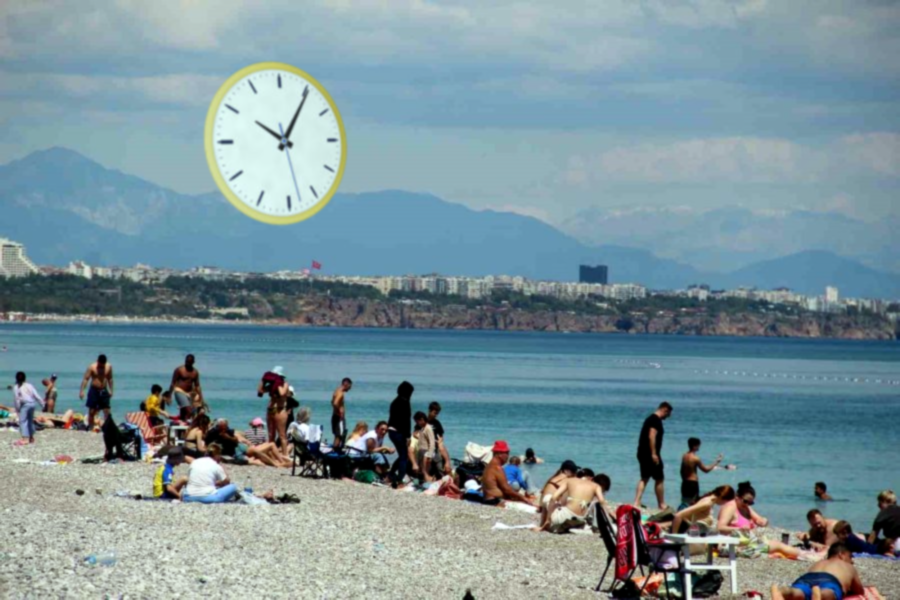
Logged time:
h=10 m=5 s=28
